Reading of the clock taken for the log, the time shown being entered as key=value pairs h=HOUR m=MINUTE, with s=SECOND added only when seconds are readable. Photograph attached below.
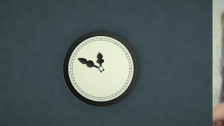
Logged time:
h=11 m=49
